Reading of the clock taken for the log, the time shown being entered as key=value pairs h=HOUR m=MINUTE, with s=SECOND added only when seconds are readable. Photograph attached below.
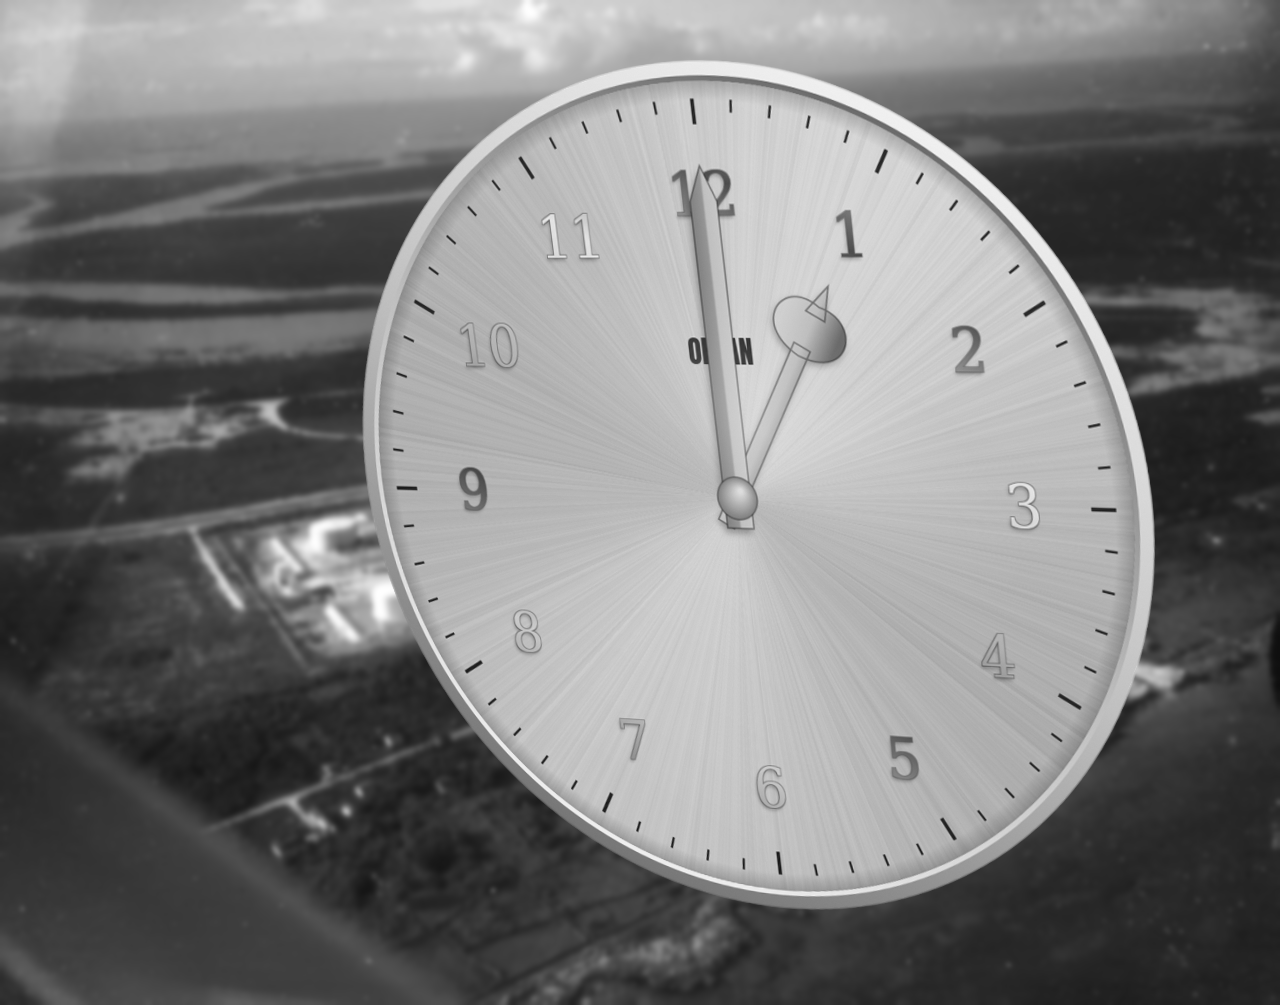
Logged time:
h=1 m=0
